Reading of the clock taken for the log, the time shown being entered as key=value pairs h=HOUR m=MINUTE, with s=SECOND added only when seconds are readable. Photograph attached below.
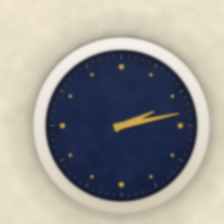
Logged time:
h=2 m=13
